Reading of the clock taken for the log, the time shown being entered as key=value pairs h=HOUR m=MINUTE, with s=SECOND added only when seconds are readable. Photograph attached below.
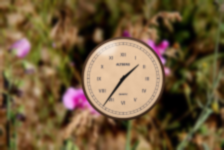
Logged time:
h=1 m=36
